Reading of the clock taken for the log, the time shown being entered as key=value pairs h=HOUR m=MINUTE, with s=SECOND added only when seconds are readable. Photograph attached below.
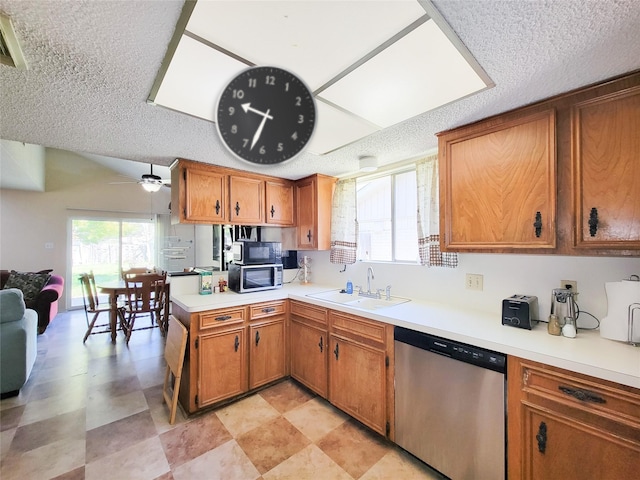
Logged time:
h=9 m=33
